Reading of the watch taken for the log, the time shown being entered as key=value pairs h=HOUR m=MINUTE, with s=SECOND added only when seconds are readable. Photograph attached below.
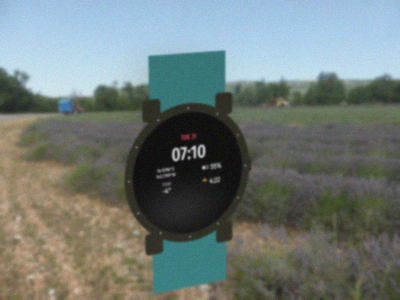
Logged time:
h=7 m=10
